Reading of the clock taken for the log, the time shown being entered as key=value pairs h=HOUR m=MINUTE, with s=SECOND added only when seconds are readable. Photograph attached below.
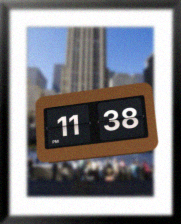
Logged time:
h=11 m=38
